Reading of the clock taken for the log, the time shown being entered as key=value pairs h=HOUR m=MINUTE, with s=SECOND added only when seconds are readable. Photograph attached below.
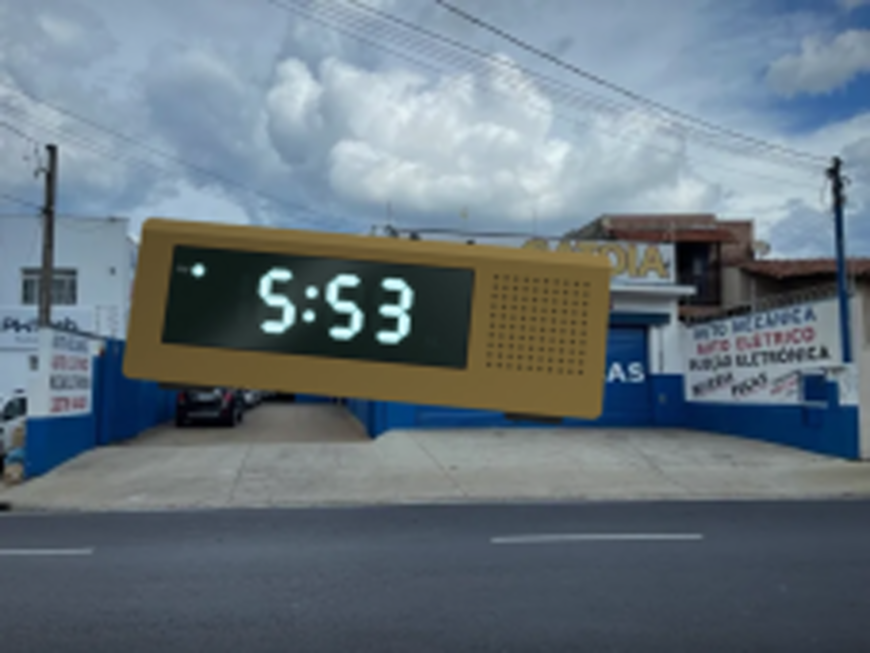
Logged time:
h=5 m=53
